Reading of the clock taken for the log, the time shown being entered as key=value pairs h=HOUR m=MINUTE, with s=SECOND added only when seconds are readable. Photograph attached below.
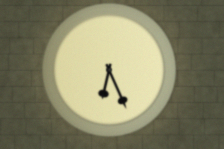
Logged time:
h=6 m=26
